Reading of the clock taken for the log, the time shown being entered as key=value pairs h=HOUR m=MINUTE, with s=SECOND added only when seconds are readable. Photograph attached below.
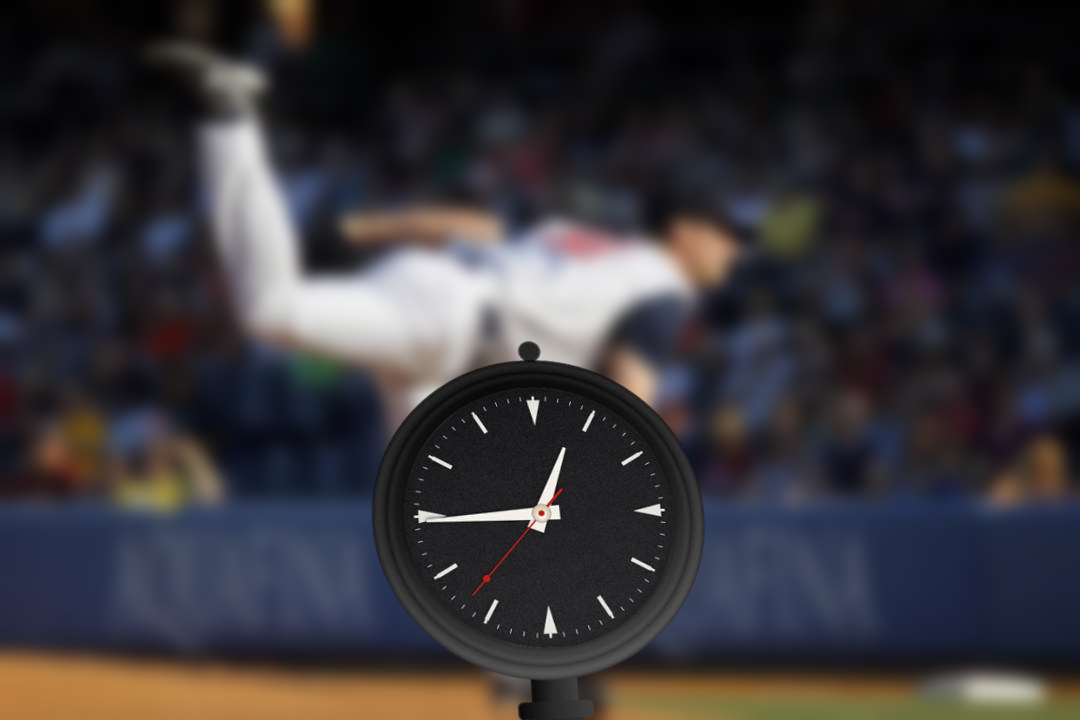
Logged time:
h=12 m=44 s=37
